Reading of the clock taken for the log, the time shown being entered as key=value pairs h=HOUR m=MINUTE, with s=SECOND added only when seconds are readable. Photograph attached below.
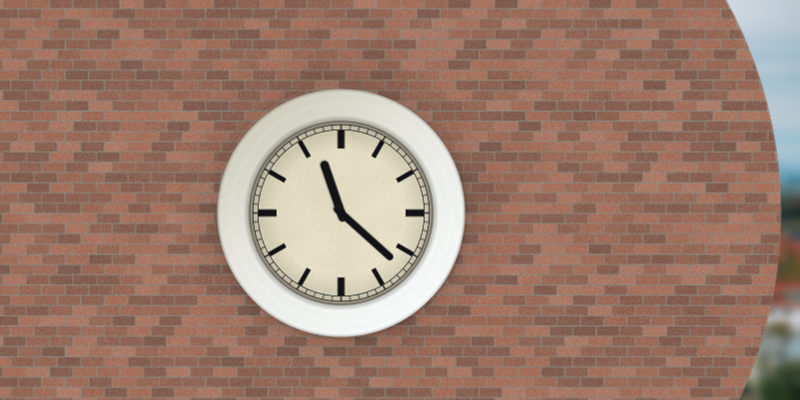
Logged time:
h=11 m=22
